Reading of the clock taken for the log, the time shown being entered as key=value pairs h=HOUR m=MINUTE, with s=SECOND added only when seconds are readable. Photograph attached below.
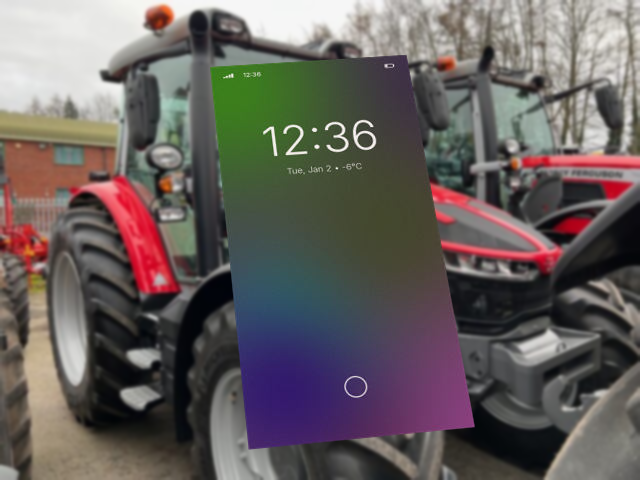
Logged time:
h=12 m=36
